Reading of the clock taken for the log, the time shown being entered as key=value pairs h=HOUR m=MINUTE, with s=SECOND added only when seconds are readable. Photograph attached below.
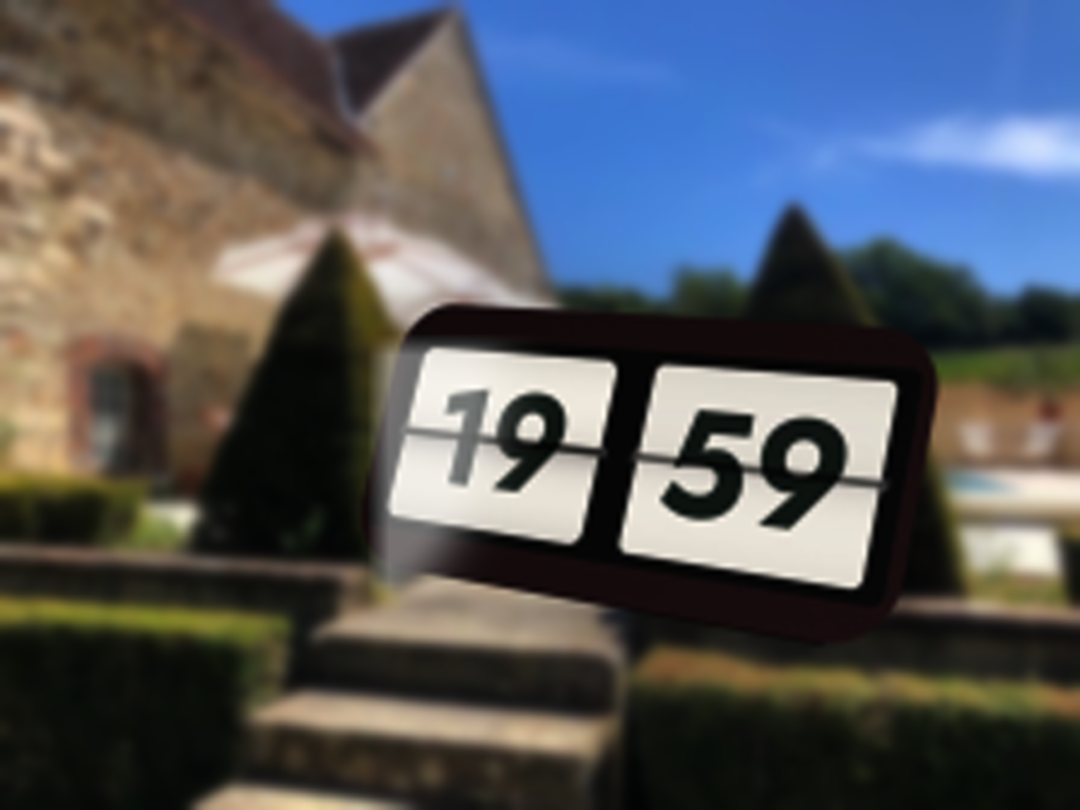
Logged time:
h=19 m=59
